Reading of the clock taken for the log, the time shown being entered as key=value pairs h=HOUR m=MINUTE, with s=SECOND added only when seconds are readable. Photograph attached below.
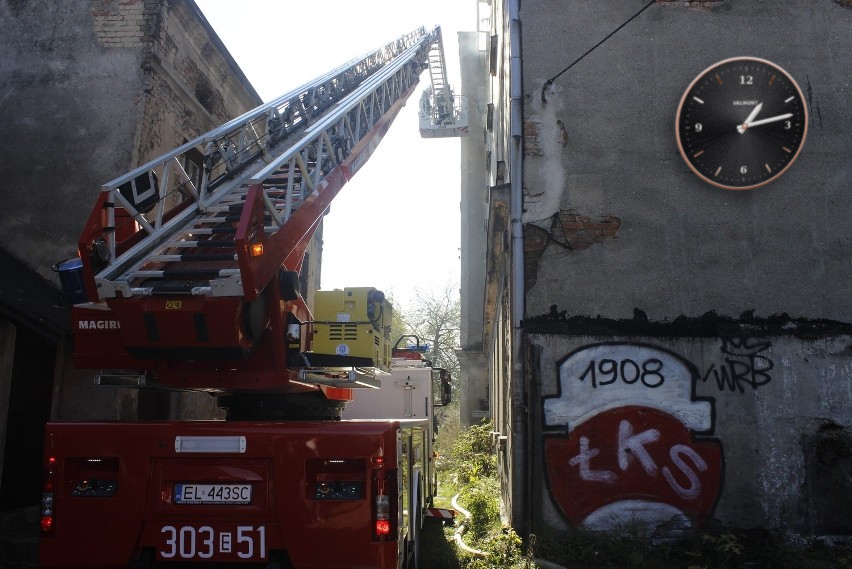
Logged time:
h=1 m=13
